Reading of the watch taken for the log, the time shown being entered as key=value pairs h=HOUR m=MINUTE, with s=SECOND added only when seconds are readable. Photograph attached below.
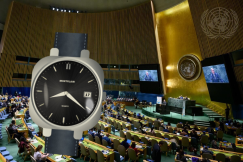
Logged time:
h=8 m=21
